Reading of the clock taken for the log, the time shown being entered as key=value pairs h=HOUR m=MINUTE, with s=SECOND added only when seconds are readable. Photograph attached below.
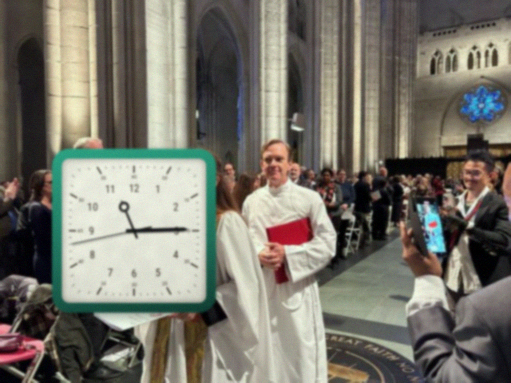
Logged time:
h=11 m=14 s=43
